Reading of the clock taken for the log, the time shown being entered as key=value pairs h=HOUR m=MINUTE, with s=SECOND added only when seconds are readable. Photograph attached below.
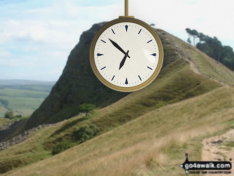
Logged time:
h=6 m=52
